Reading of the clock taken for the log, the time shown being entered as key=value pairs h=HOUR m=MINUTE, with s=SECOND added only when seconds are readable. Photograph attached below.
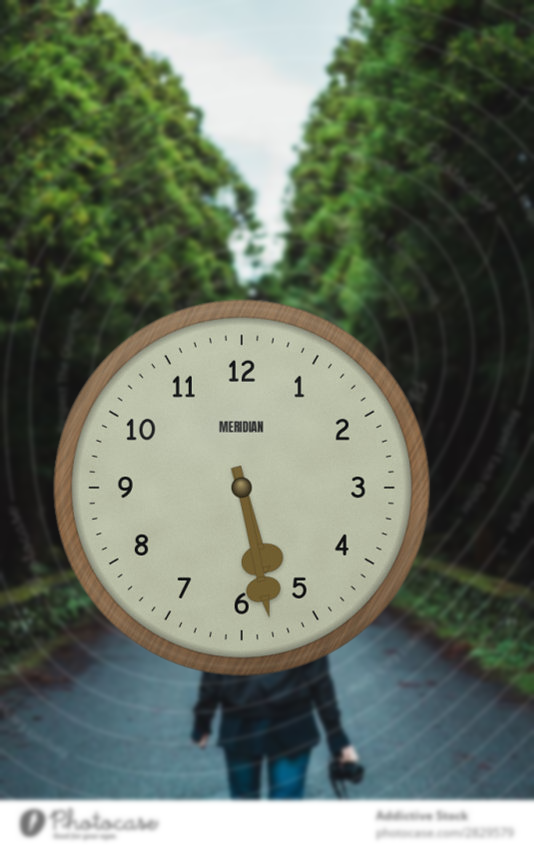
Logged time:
h=5 m=28
